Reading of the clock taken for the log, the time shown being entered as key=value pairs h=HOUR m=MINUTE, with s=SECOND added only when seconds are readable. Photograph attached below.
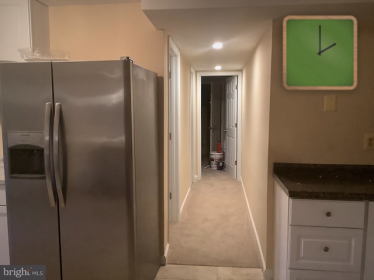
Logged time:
h=2 m=0
